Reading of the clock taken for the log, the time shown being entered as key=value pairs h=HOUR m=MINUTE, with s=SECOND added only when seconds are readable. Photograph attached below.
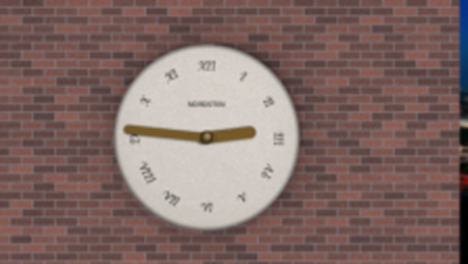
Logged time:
h=2 m=46
